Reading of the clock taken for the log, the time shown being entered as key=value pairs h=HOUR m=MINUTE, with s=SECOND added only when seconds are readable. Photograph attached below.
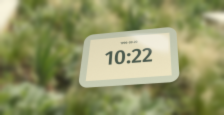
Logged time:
h=10 m=22
